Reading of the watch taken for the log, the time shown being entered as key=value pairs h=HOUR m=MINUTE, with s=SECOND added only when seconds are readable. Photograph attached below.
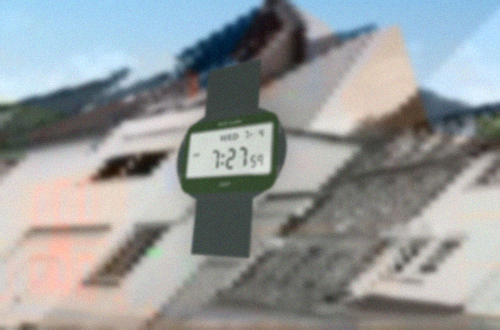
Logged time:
h=7 m=27
